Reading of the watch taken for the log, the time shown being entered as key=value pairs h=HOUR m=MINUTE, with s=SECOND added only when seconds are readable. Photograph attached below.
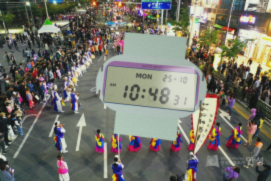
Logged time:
h=10 m=48 s=31
